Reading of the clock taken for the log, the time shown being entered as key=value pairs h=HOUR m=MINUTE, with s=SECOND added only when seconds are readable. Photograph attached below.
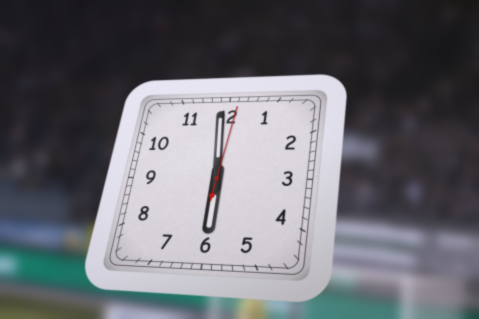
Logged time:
h=5 m=59 s=1
